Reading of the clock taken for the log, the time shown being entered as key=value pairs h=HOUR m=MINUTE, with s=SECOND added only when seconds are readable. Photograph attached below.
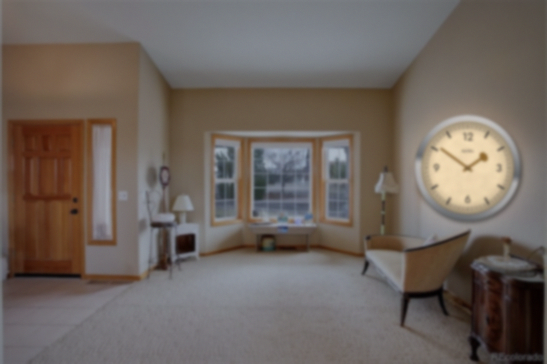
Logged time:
h=1 m=51
